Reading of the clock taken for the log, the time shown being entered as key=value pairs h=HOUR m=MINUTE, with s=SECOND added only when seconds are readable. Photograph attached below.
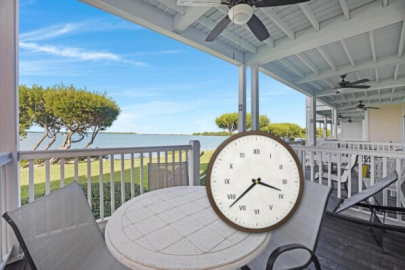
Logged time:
h=3 m=38
